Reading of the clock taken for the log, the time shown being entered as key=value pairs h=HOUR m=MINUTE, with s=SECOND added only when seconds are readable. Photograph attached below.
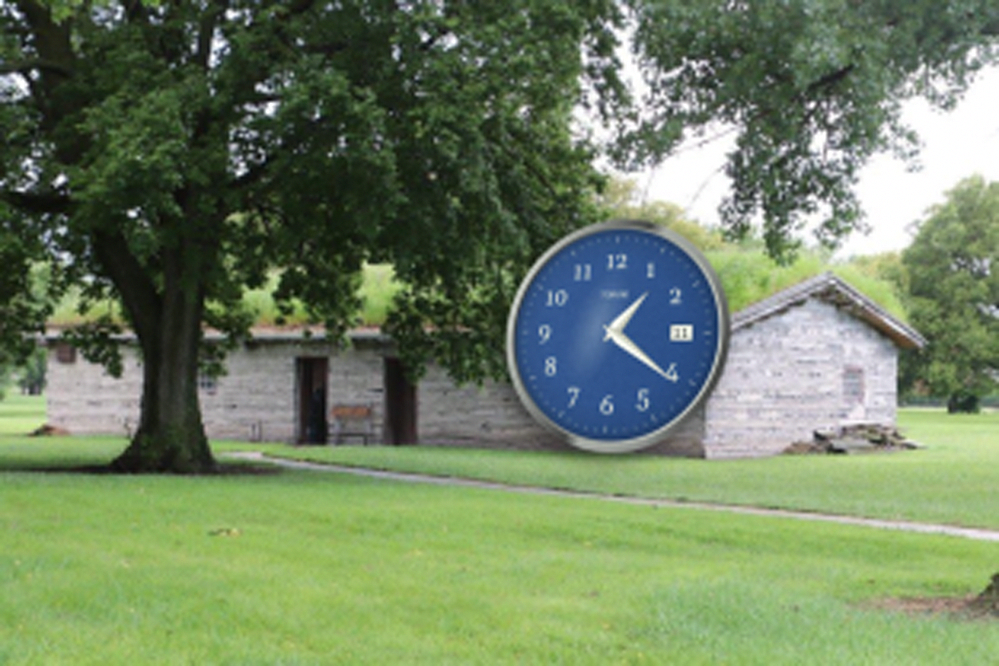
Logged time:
h=1 m=21
